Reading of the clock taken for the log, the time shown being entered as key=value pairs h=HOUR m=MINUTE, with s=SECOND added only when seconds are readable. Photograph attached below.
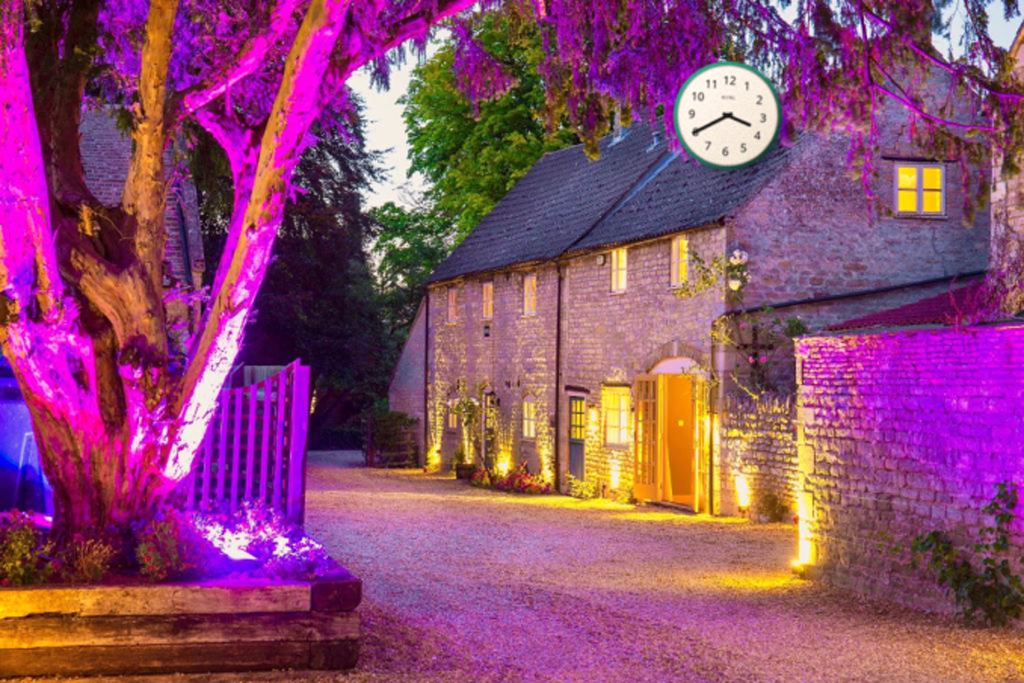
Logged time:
h=3 m=40
